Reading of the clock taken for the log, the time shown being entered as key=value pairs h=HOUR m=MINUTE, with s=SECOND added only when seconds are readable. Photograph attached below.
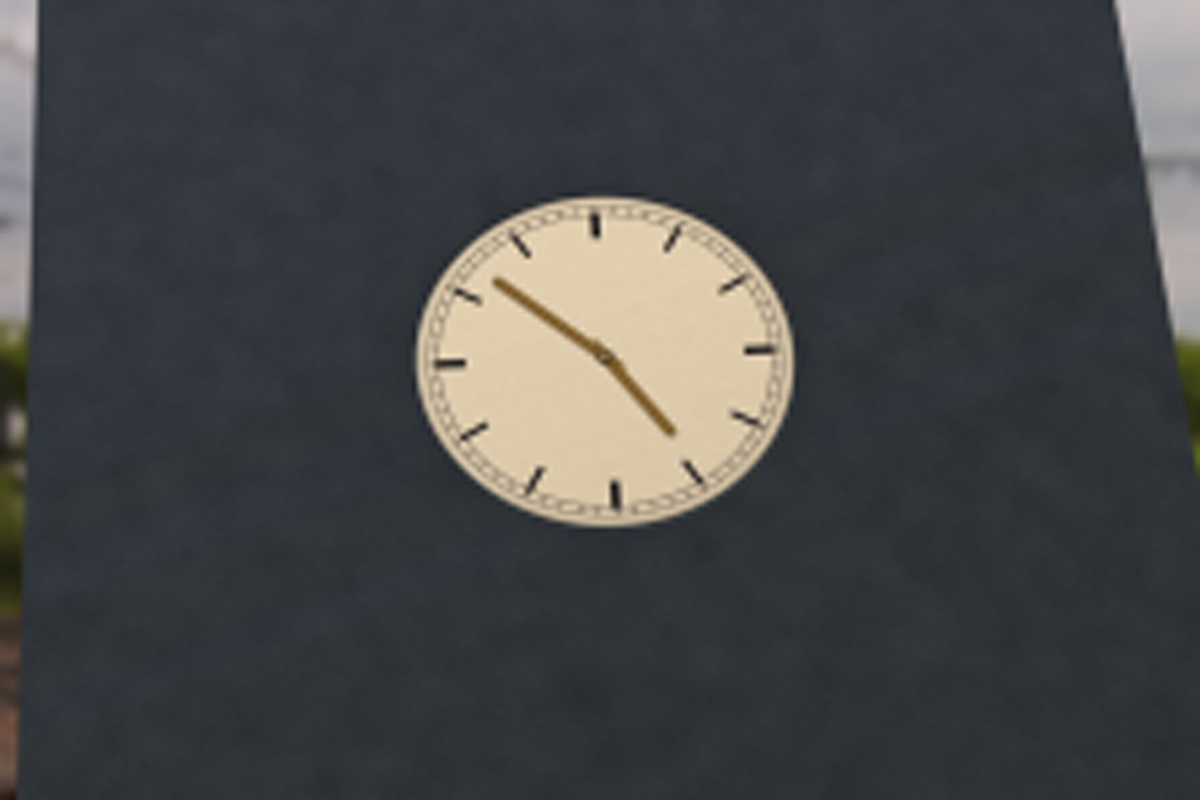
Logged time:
h=4 m=52
